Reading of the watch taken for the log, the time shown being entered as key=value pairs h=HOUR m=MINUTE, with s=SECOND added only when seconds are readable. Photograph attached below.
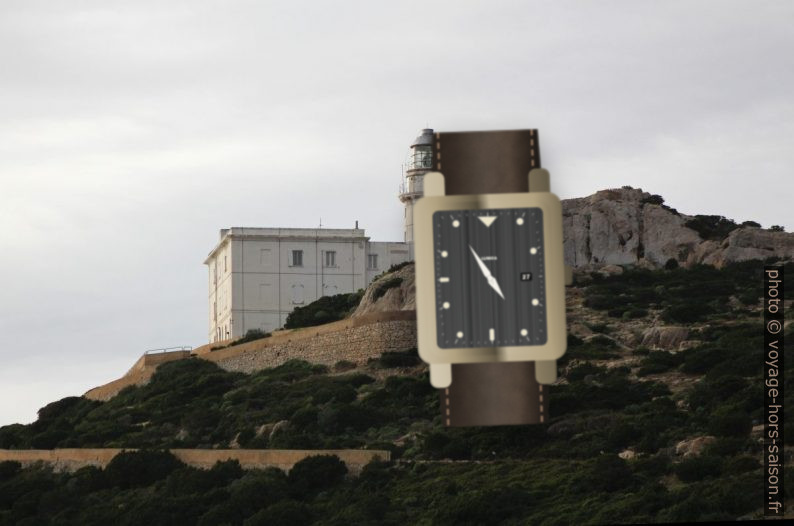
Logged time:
h=4 m=55
